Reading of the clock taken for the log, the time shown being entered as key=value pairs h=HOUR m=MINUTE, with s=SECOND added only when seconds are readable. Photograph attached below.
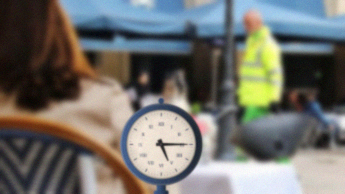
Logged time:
h=5 m=15
